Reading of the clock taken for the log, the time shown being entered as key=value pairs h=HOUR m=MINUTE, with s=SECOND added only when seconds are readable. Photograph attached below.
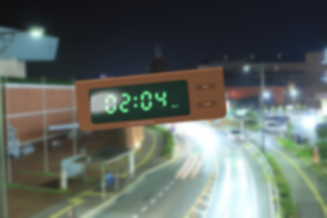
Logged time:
h=2 m=4
